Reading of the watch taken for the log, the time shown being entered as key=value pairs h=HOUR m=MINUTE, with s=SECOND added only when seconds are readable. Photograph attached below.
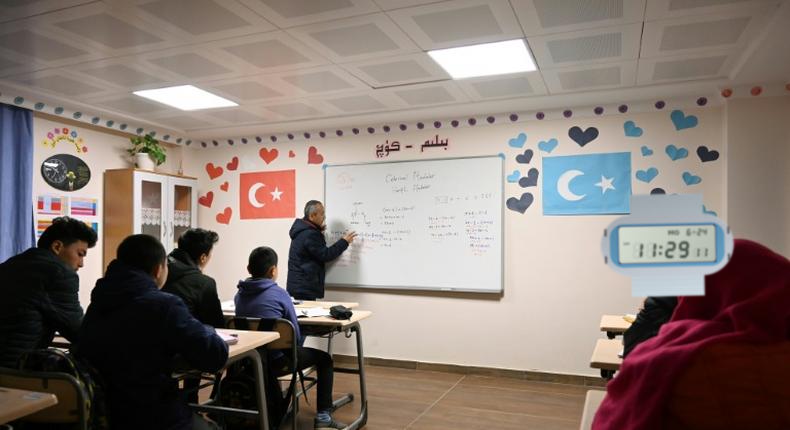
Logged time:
h=11 m=29
